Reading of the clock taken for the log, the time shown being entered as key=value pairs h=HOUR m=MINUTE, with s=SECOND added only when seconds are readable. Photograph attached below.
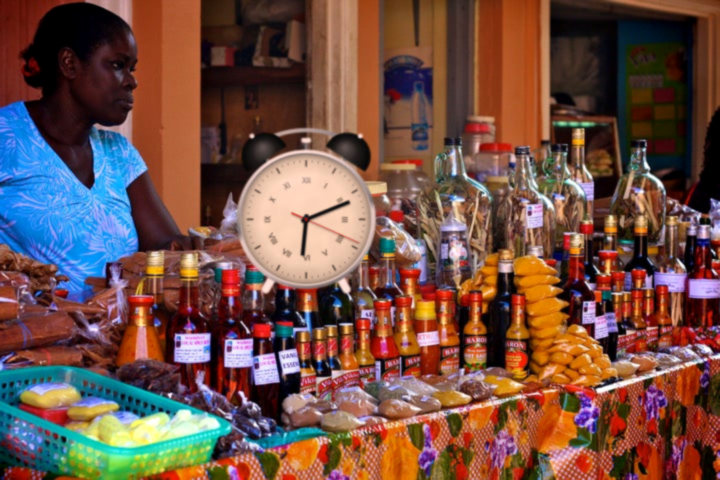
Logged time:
h=6 m=11 s=19
